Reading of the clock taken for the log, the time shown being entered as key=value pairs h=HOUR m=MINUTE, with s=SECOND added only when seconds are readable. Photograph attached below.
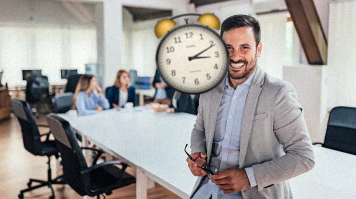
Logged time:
h=3 m=11
